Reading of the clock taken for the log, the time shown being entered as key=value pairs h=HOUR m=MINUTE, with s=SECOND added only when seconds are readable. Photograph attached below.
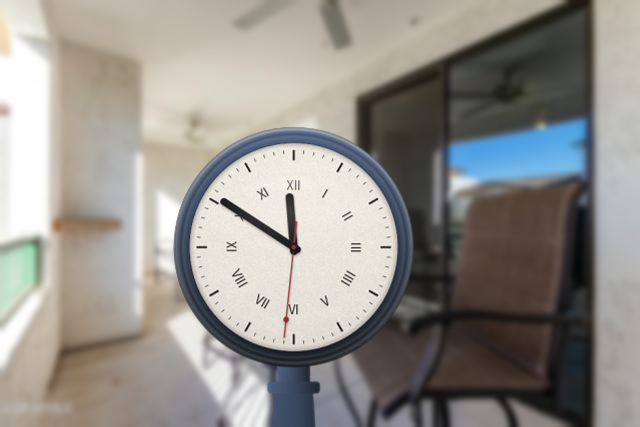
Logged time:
h=11 m=50 s=31
